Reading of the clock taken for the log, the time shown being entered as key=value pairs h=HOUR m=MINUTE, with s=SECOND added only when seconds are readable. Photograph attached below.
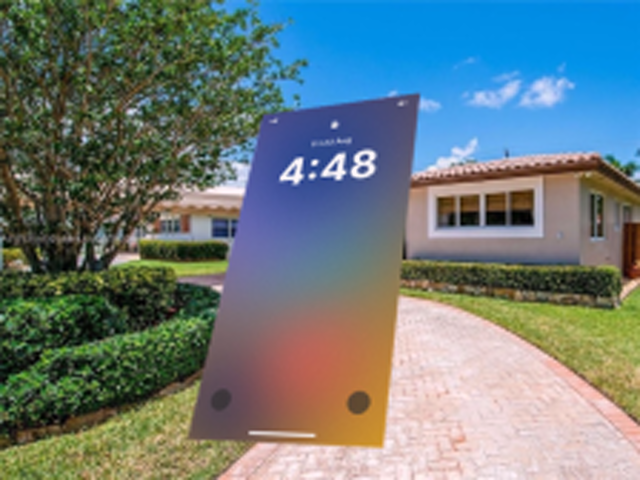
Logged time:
h=4 m=48
